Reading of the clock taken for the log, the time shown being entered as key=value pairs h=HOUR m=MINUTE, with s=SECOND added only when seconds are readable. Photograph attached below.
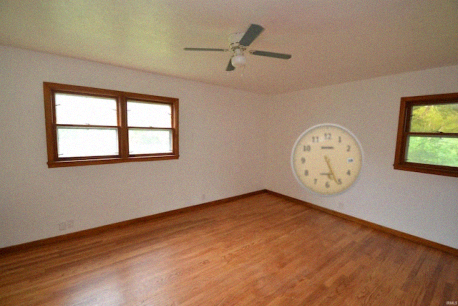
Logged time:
h=5 m=26
